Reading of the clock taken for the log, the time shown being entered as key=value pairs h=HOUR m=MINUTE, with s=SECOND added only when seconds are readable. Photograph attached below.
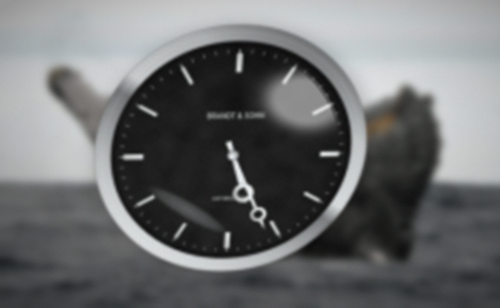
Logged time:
h=5 m=26
